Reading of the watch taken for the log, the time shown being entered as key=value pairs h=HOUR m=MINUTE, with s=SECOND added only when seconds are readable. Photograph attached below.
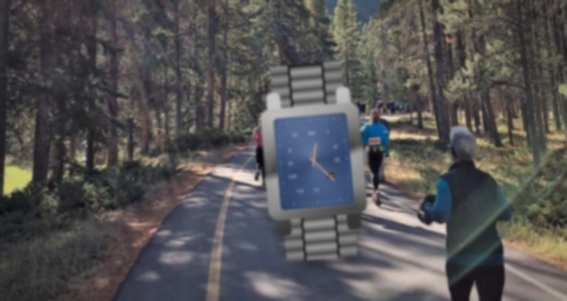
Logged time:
h=12 m=23
